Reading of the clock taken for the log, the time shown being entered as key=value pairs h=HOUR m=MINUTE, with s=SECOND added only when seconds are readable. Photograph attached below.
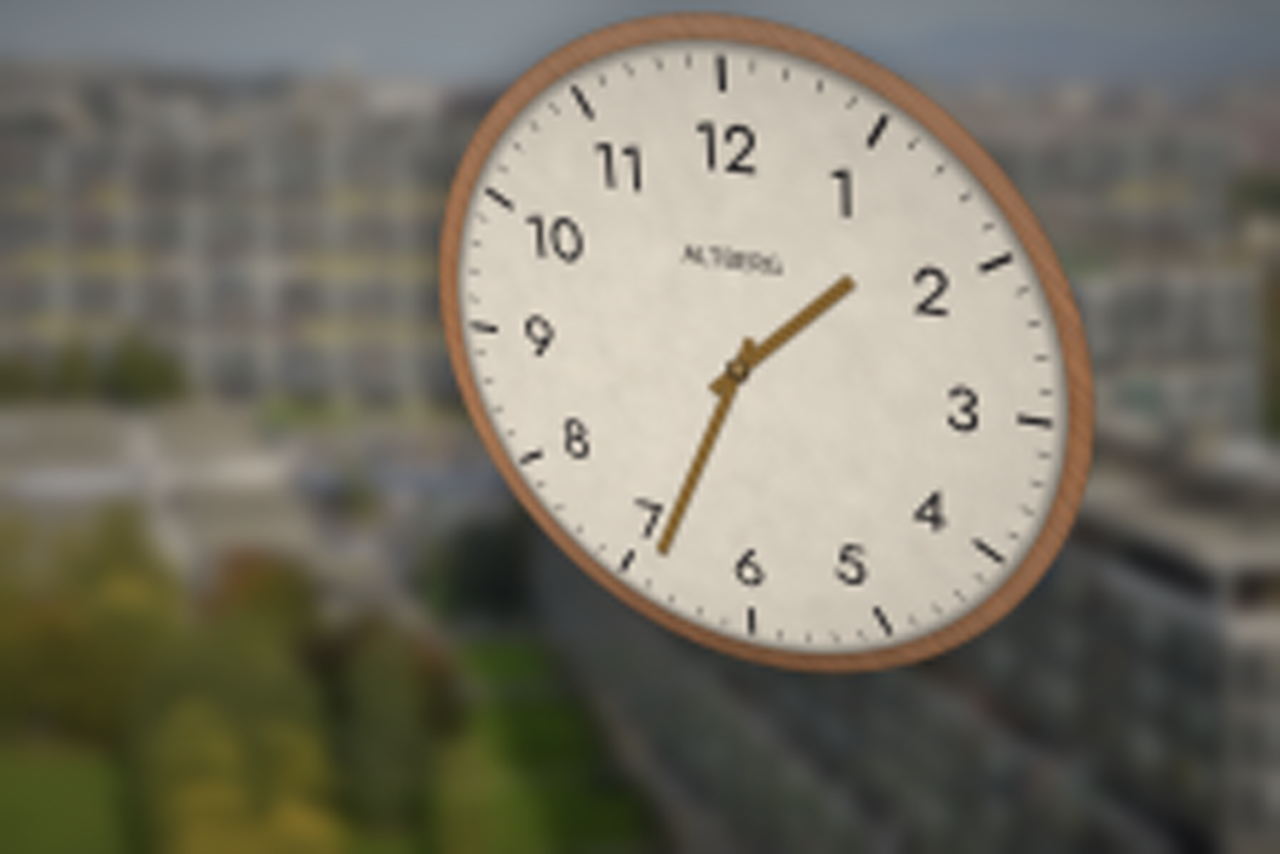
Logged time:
h=1 m=34
